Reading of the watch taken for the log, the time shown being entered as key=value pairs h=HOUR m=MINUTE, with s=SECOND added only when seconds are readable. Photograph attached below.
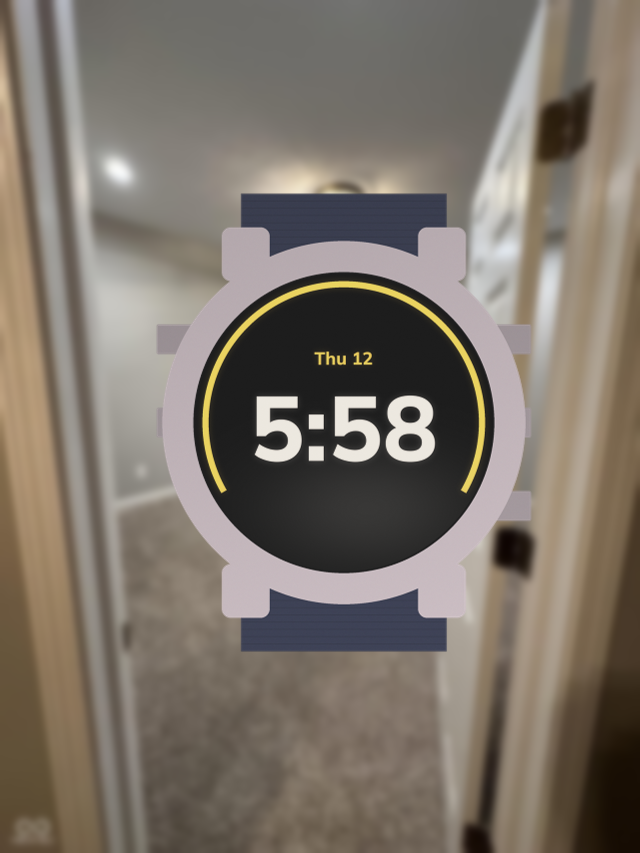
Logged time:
h=5 m=58
